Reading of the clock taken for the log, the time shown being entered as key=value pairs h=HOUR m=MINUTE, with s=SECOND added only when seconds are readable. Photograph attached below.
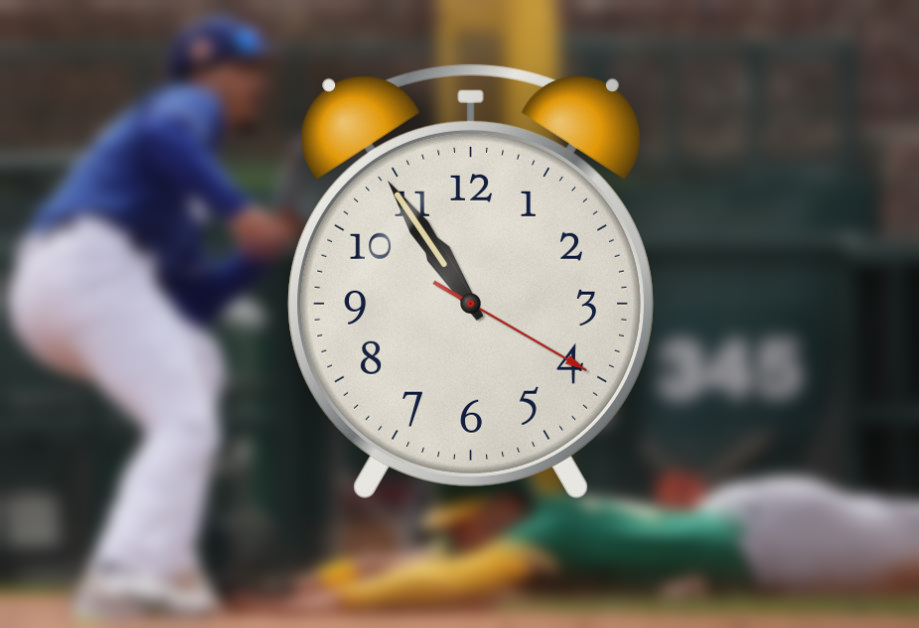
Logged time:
h=10 m=54 s=20
